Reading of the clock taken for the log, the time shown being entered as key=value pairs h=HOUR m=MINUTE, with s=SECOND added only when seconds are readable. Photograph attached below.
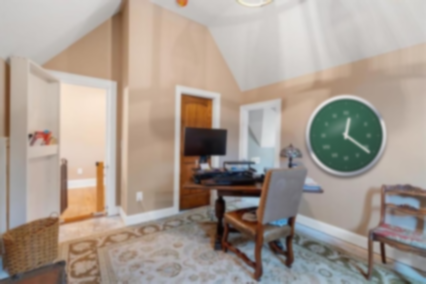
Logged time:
h=12 m=21
